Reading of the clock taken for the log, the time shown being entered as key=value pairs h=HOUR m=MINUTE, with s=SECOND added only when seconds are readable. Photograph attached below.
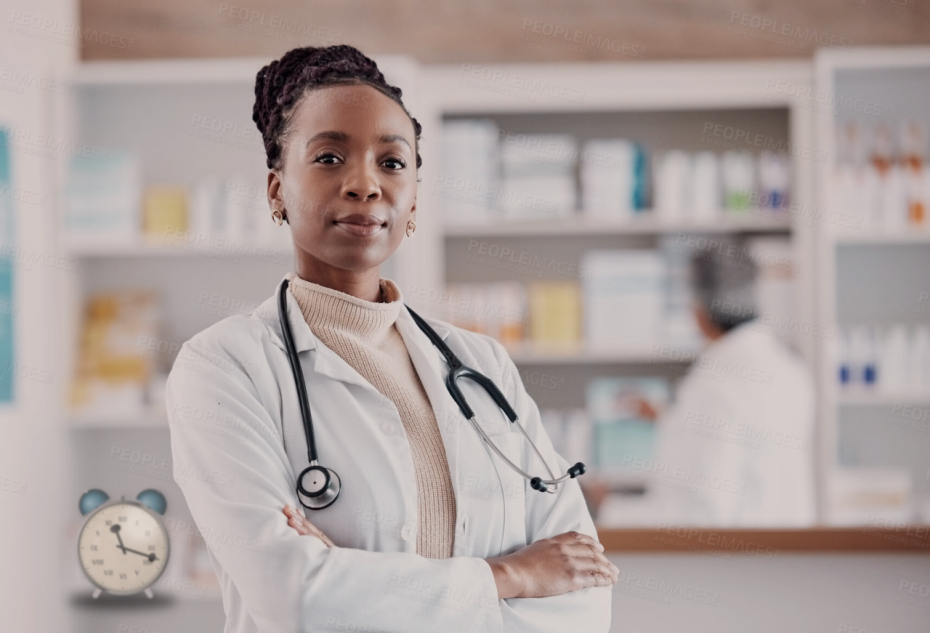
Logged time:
h=11 m=18
